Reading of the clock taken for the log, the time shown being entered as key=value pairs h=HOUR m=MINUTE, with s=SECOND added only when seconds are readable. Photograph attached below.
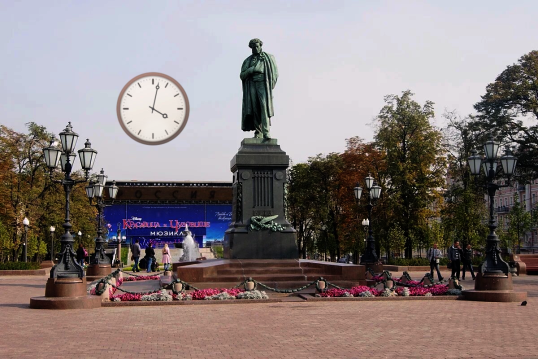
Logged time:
h=4 m=2
